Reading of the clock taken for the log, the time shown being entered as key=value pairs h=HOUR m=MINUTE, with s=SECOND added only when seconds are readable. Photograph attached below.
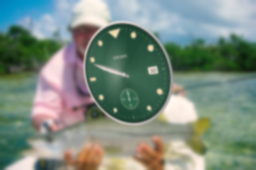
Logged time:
h=9 m=49
